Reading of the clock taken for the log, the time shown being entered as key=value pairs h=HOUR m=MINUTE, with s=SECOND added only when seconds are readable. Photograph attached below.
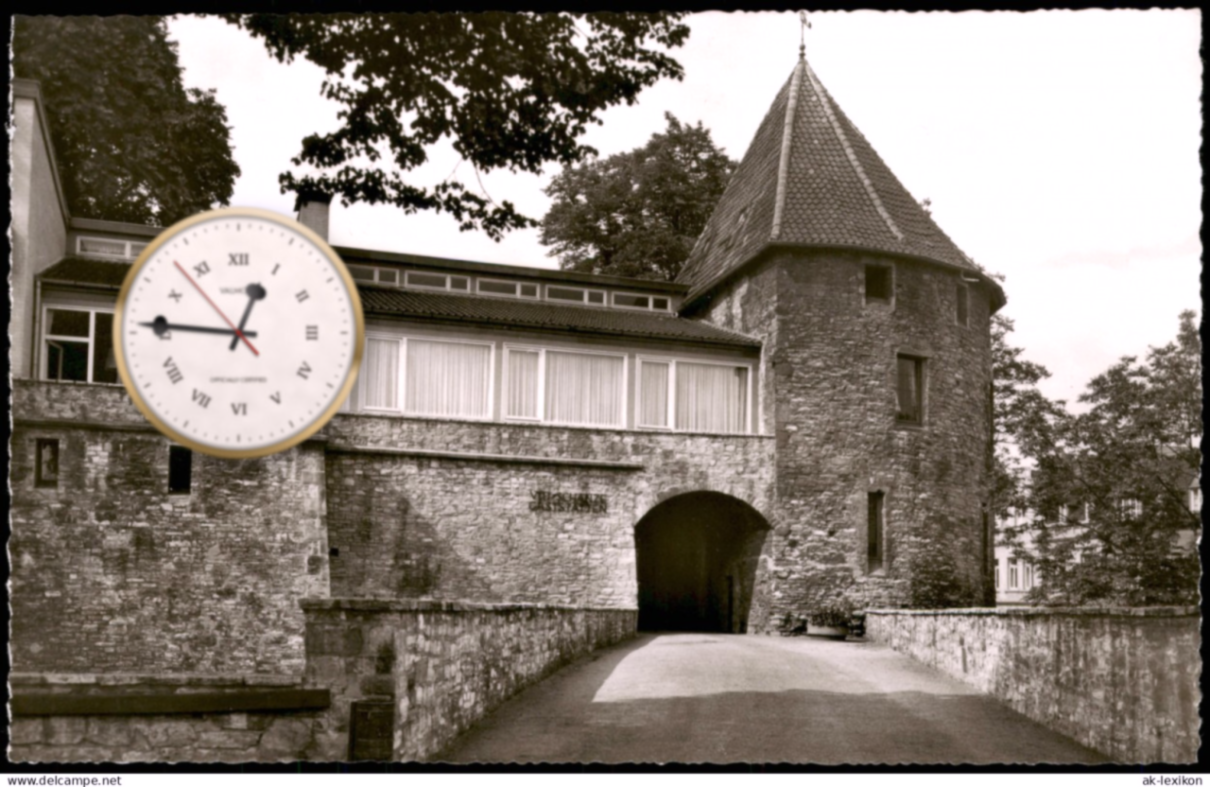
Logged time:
h=12 m=45 s=53
